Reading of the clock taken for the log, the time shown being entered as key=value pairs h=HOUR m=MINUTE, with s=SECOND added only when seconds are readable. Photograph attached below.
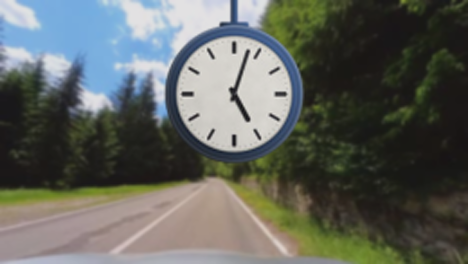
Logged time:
h=5 m=3
